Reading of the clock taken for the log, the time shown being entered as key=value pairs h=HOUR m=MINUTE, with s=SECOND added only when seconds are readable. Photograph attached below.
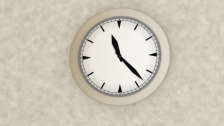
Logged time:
h=11 m=23
